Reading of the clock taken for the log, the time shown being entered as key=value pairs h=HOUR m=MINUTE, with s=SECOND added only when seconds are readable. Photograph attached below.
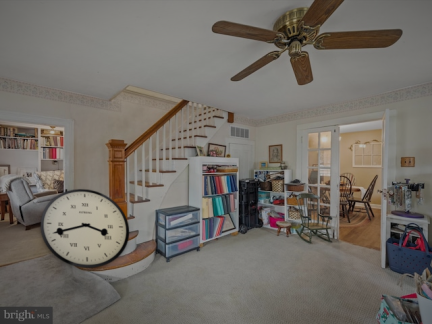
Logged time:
h=3 m=42
